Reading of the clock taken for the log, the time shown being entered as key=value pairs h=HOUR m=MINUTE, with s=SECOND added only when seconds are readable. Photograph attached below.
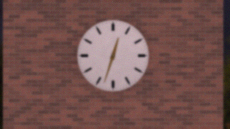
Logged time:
h=12 m=33
